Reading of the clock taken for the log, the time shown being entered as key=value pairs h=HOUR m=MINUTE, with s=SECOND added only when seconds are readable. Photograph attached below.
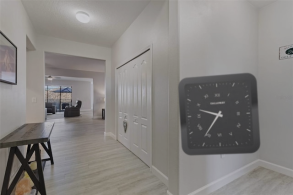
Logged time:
h=9 m=36
